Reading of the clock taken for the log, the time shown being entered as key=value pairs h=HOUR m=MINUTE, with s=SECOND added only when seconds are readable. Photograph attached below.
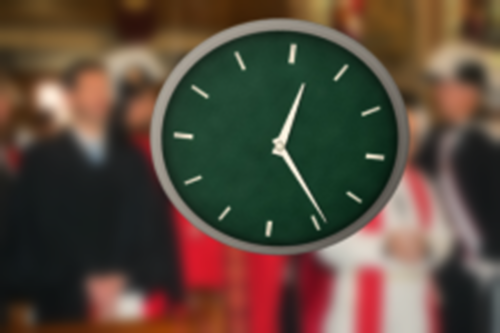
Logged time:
h=12 m=24
